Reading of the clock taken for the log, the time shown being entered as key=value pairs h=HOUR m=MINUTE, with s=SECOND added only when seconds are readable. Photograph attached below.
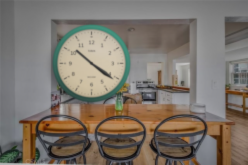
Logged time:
h=10 m=21
